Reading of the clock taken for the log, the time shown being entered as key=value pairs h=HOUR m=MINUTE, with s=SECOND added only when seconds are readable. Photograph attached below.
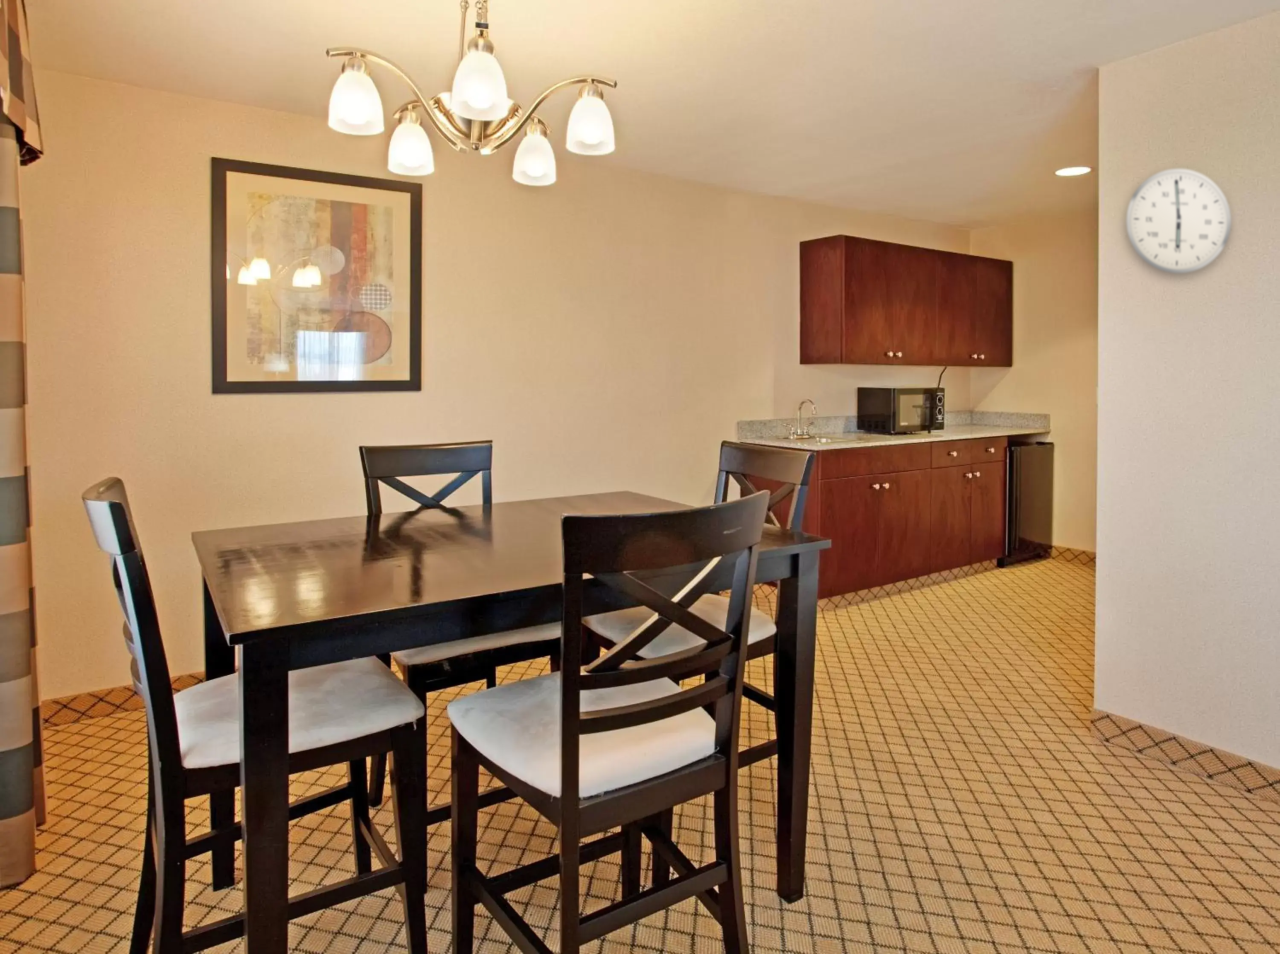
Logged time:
h=5 m=59
